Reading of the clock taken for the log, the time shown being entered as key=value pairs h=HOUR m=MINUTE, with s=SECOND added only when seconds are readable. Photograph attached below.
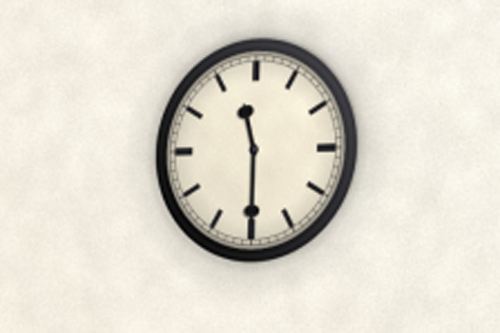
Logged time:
h=11 m=30
